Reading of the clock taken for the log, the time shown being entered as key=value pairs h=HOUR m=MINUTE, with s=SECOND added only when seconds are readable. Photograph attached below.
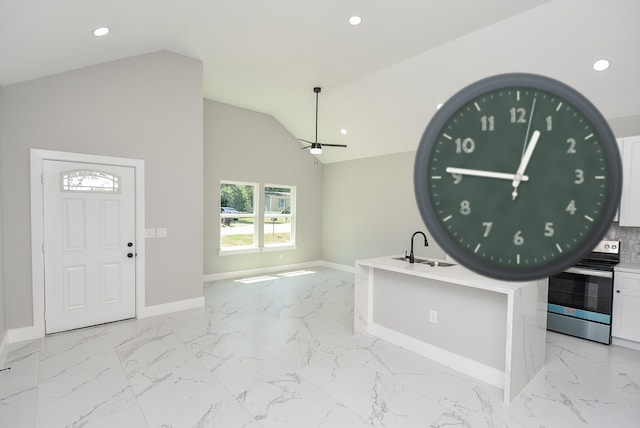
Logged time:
h=12 m=46 s=2
